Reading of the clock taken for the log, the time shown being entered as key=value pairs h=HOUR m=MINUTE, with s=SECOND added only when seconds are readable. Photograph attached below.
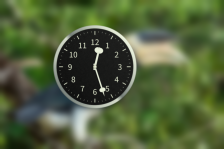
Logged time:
h=12 m=27
